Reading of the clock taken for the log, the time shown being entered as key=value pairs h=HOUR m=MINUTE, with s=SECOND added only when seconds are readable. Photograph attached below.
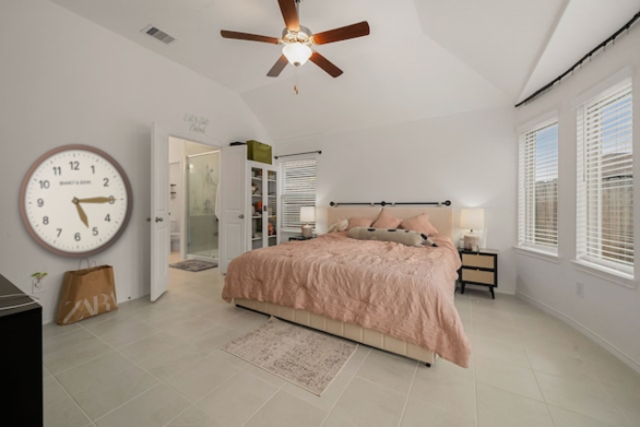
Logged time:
h=5 m=15
